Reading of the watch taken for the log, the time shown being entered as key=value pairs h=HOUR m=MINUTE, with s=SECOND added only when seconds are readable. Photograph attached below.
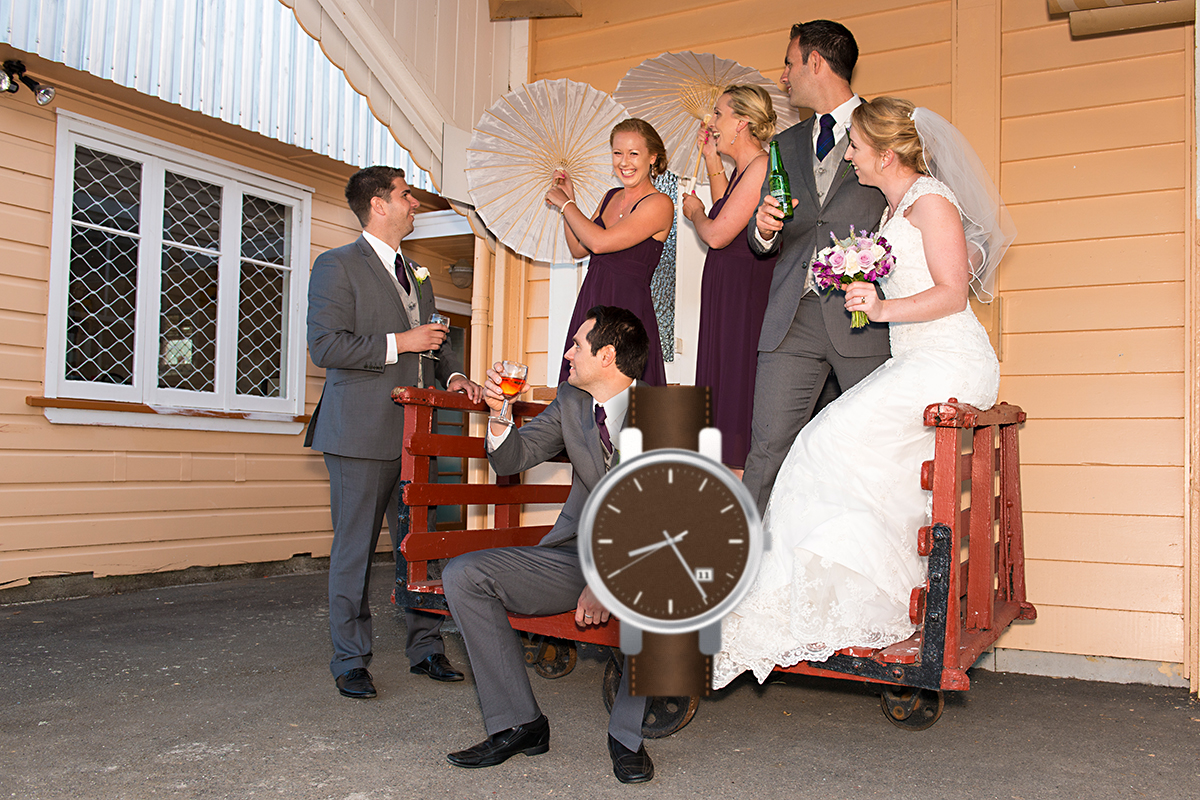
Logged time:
h=8 m=24 s=40
